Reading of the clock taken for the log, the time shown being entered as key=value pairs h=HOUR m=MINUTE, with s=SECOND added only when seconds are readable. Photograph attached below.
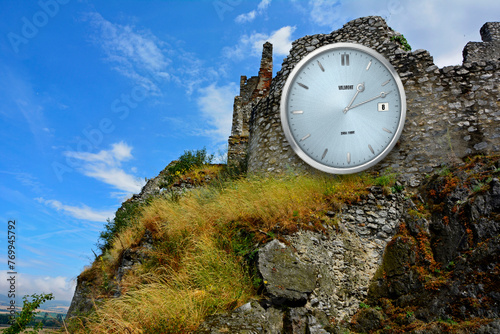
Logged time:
h=1 m=12
